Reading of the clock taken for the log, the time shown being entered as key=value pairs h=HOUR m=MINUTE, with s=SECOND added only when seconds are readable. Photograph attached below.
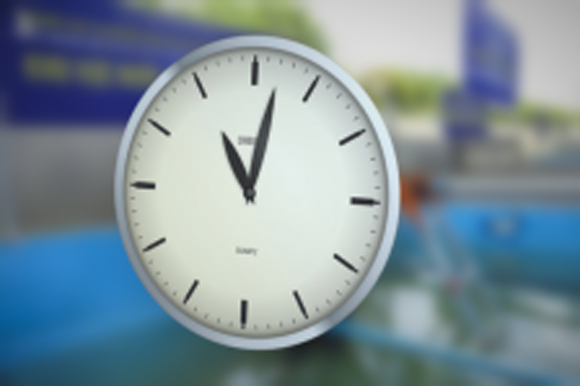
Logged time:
h=11 m=2
